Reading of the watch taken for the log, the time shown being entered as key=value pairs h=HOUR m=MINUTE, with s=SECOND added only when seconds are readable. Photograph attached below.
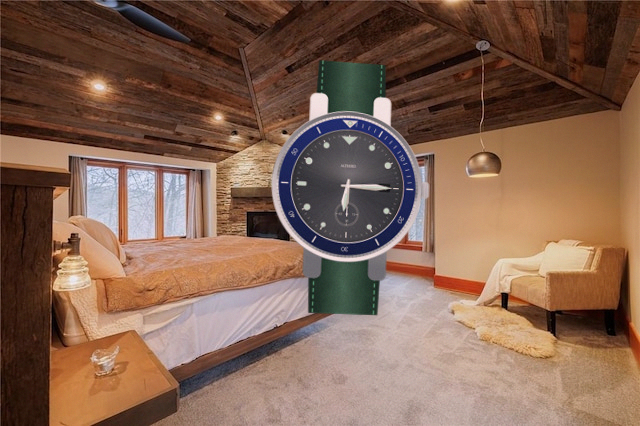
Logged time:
h=6 m=15
